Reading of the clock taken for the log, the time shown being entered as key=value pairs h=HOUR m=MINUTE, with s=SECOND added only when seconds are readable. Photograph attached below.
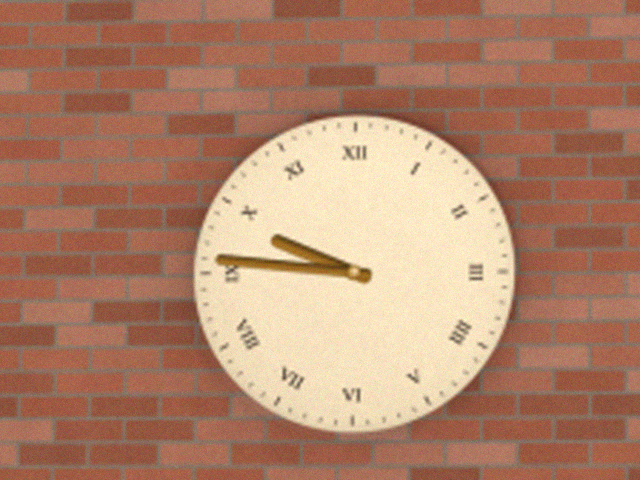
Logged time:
h=9 m=46
